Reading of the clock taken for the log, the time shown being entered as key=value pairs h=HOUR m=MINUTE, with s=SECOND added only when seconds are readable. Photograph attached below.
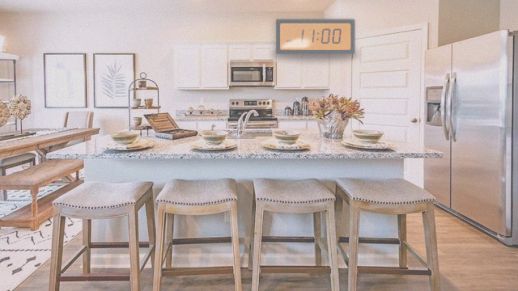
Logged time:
h=11 m=0
